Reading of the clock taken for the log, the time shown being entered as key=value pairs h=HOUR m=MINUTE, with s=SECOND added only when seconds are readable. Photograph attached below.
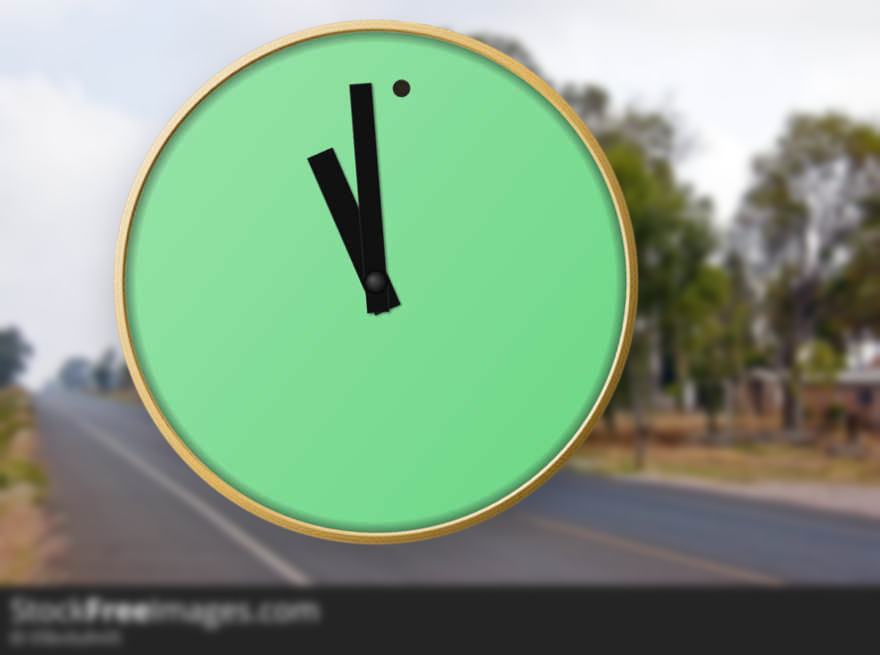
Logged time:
h=10 m=58
